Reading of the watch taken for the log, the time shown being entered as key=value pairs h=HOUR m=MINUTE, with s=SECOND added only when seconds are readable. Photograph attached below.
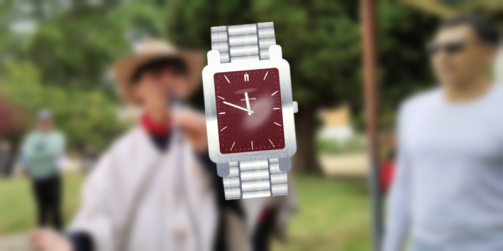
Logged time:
h=11 m=49
